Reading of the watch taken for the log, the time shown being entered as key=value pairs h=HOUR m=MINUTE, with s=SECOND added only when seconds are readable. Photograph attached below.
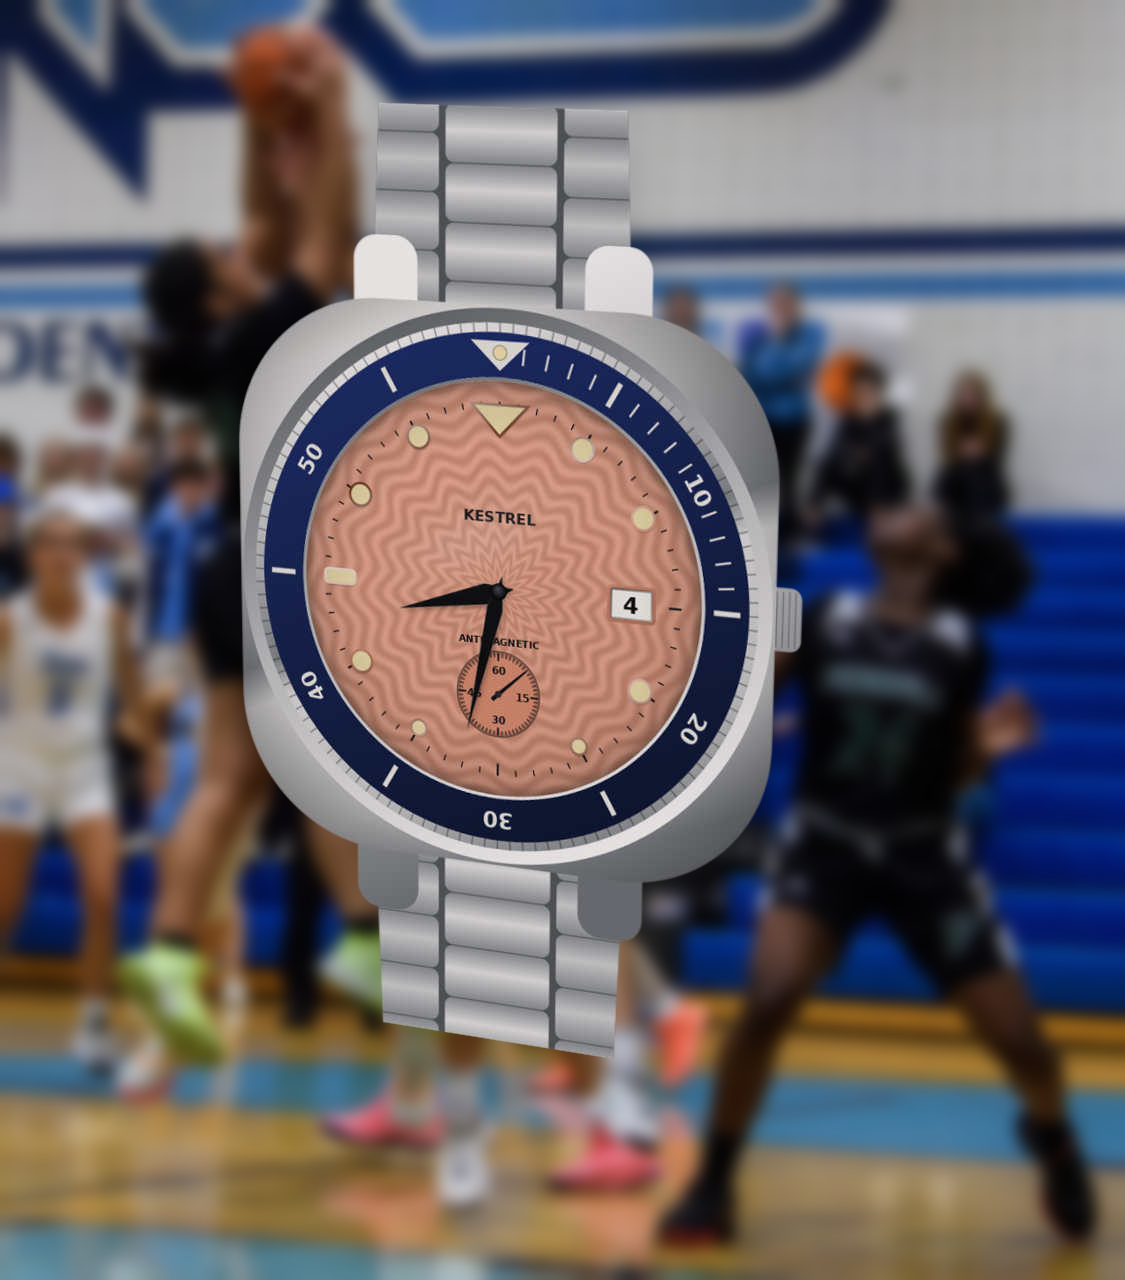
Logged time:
h=8 m=32 s=8
